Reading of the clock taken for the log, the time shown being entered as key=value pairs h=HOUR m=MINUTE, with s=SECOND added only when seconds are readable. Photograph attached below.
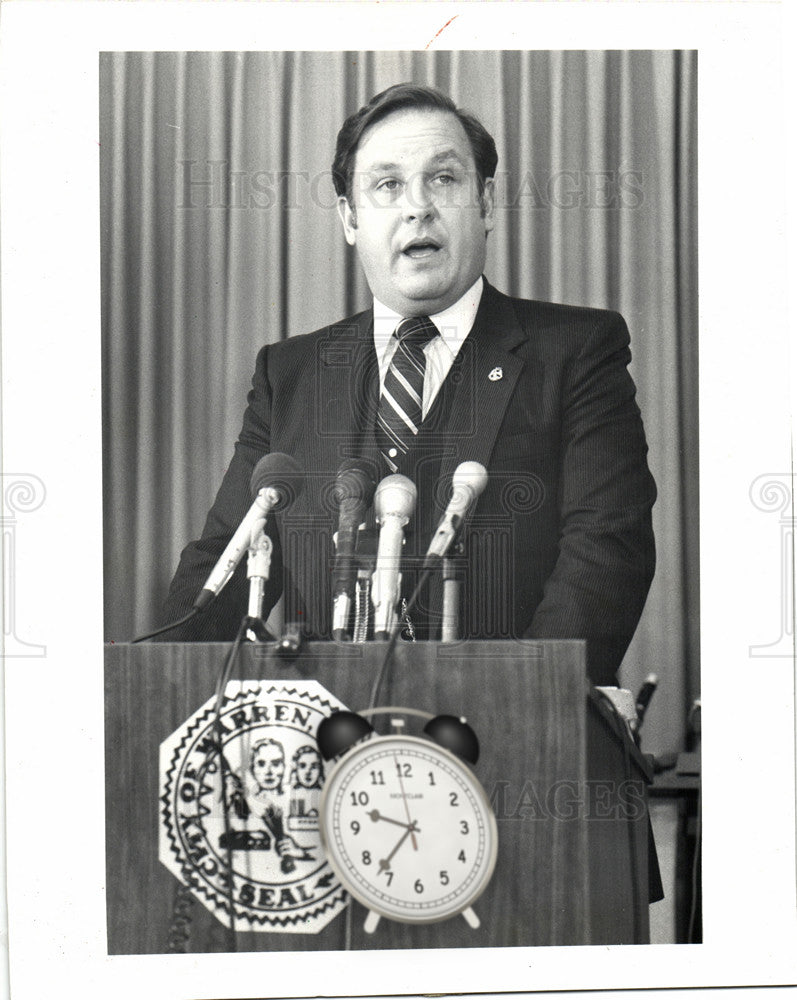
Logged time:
h=9 m=36 s=59
